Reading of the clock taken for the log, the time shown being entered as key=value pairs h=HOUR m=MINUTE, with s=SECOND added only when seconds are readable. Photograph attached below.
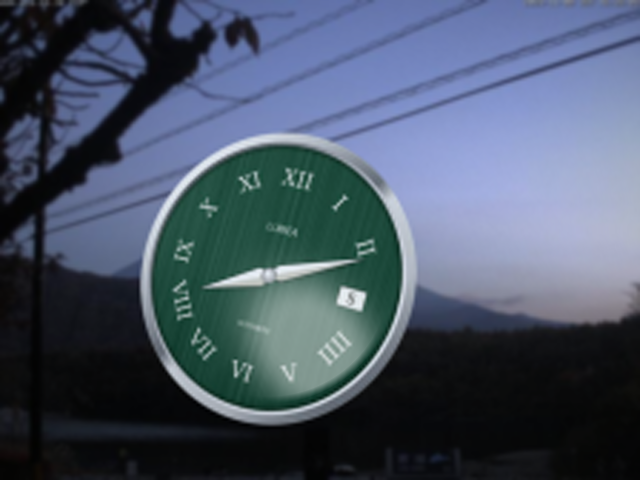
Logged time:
h=8 m=11
